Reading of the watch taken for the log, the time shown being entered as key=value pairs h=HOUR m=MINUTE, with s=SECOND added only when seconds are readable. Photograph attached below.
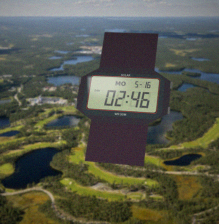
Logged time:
h=2 m=46
